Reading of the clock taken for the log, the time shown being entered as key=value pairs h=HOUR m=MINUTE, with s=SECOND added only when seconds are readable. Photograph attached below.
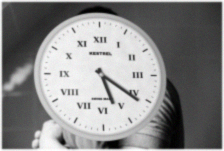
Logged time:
h=5 m=21
